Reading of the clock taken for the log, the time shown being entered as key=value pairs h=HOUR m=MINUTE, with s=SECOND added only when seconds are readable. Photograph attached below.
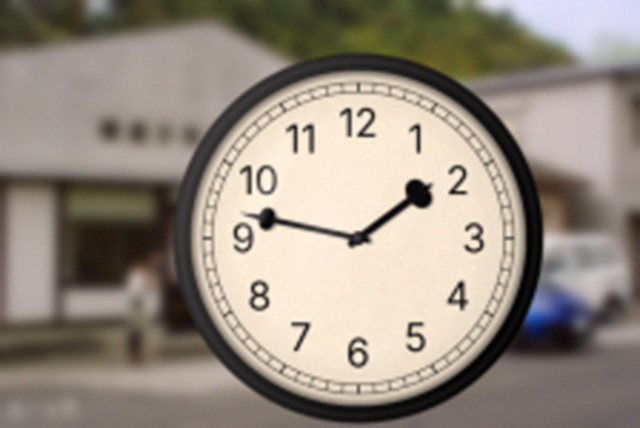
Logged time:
h=1 m=47
